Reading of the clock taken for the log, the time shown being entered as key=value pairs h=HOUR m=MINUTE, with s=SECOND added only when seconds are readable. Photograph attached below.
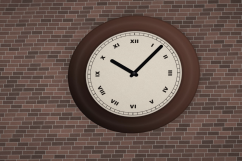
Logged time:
h=10 m=7
